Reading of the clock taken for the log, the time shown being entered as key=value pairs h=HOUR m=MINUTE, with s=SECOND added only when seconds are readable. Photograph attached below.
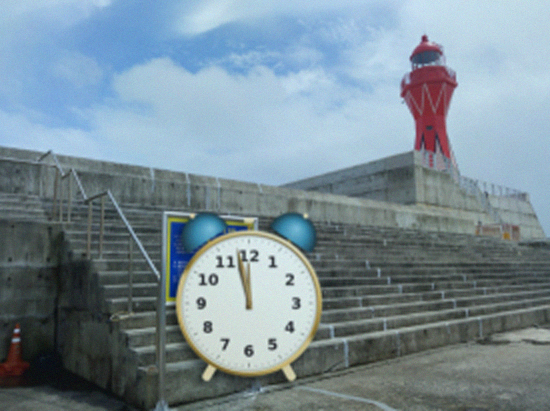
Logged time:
h=11 m=58
